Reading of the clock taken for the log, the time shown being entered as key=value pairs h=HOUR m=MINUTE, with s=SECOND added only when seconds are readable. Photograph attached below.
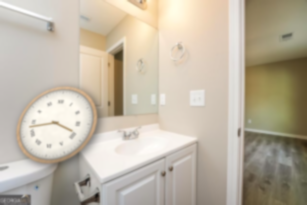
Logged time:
h=3 m=43
